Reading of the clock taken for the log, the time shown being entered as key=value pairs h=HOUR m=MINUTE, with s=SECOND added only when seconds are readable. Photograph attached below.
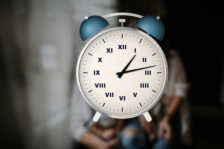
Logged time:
h=1 m=13
